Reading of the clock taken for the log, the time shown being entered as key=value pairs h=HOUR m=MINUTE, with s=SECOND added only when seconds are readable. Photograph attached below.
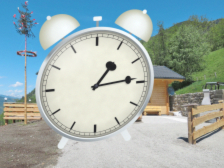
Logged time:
h=1 m=14
